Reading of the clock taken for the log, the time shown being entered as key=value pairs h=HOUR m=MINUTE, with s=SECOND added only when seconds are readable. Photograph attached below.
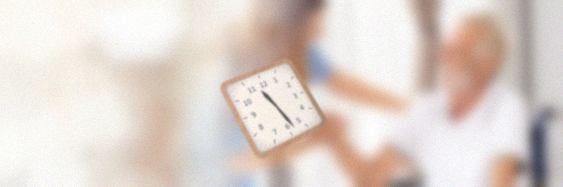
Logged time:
h=11 m=28
